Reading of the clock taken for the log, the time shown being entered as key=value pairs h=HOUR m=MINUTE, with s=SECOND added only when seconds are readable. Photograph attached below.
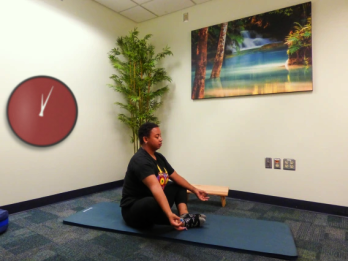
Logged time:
h=12 m=4
